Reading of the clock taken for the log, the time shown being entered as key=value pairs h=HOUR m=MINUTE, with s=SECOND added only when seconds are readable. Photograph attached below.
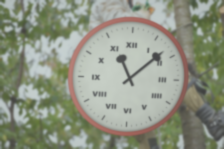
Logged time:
h=11 m=8
